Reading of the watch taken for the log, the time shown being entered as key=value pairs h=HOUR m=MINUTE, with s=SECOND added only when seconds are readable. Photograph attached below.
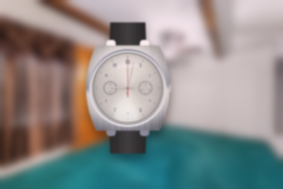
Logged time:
h=9 m=2
